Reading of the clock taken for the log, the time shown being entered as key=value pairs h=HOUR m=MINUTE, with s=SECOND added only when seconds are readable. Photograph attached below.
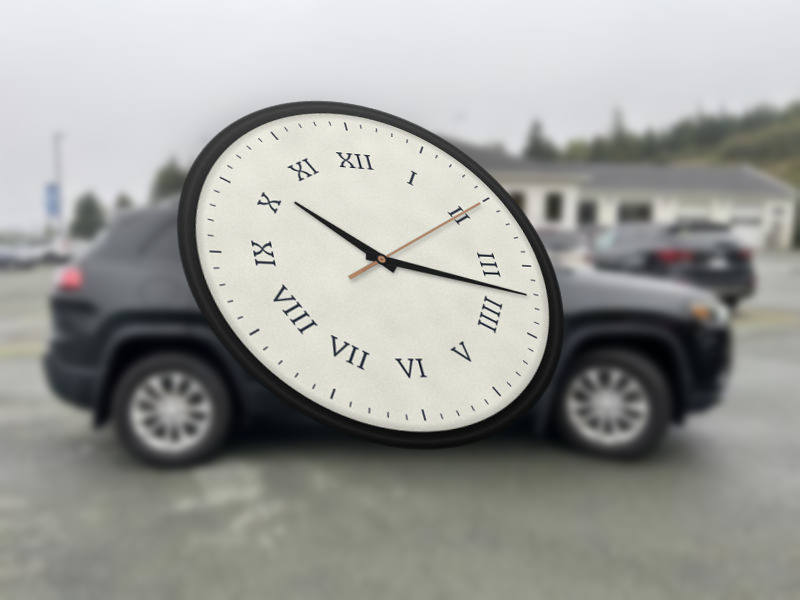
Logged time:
h=10 m=17 s=10
